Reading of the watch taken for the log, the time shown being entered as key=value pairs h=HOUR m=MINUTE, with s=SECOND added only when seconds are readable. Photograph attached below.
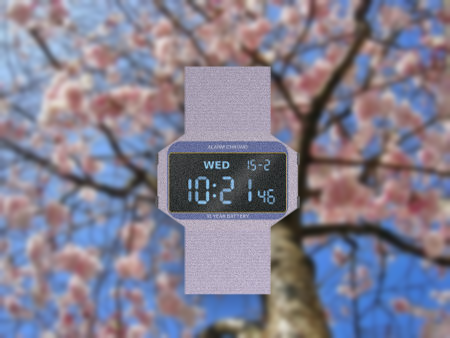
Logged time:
h=10 m=21 s=46
